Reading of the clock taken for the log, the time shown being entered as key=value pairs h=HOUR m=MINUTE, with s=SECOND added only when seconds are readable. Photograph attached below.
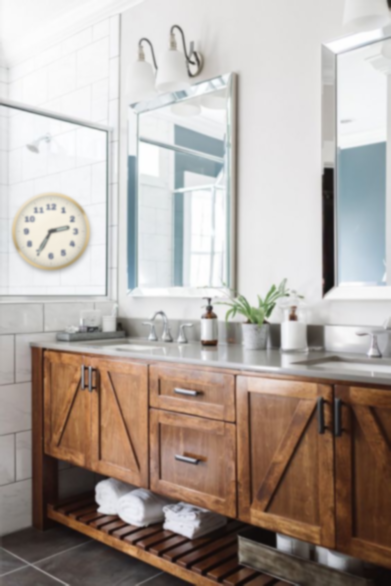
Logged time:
h=2 m=35
